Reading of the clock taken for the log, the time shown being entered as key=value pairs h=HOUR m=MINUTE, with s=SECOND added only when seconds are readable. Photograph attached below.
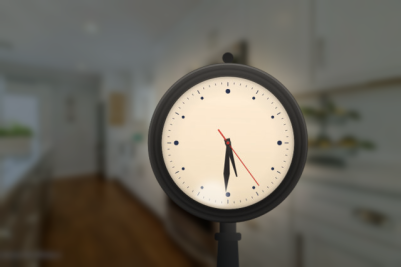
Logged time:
h=5 m=30 s=24
